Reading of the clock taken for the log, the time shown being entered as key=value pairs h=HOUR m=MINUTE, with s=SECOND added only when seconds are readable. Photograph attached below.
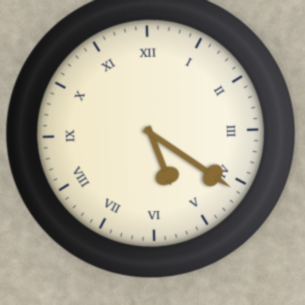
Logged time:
h=5 m=21
